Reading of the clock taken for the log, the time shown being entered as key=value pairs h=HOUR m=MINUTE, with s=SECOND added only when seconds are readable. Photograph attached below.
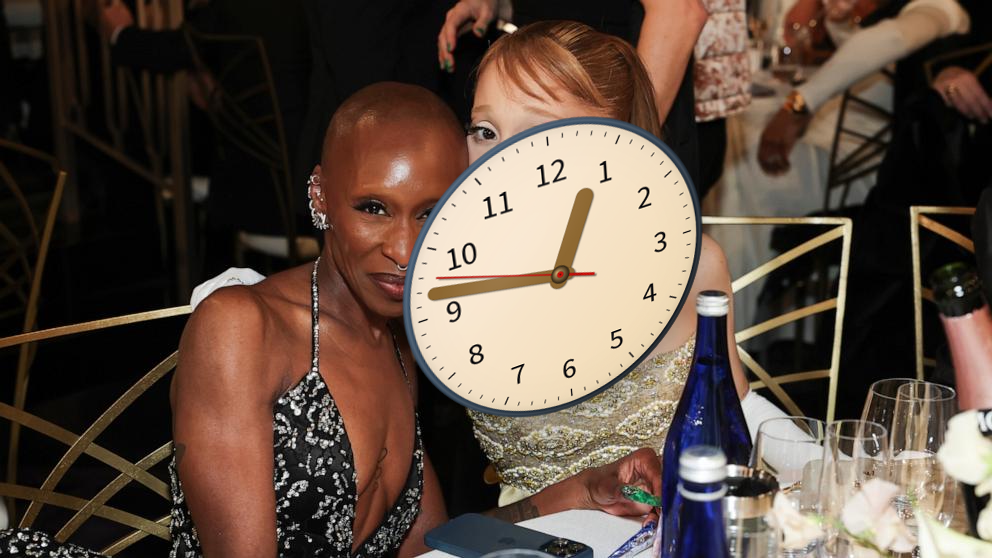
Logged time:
h=12 m=46 s=48
